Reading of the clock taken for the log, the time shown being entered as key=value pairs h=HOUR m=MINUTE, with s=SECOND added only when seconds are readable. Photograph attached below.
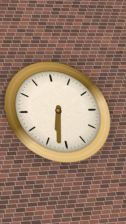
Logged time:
h=6 m=32
